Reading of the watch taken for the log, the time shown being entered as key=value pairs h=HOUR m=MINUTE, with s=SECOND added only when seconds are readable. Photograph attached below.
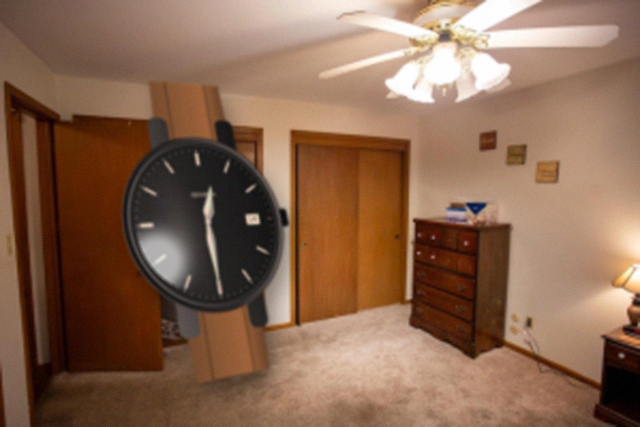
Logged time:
h=12 m=30
